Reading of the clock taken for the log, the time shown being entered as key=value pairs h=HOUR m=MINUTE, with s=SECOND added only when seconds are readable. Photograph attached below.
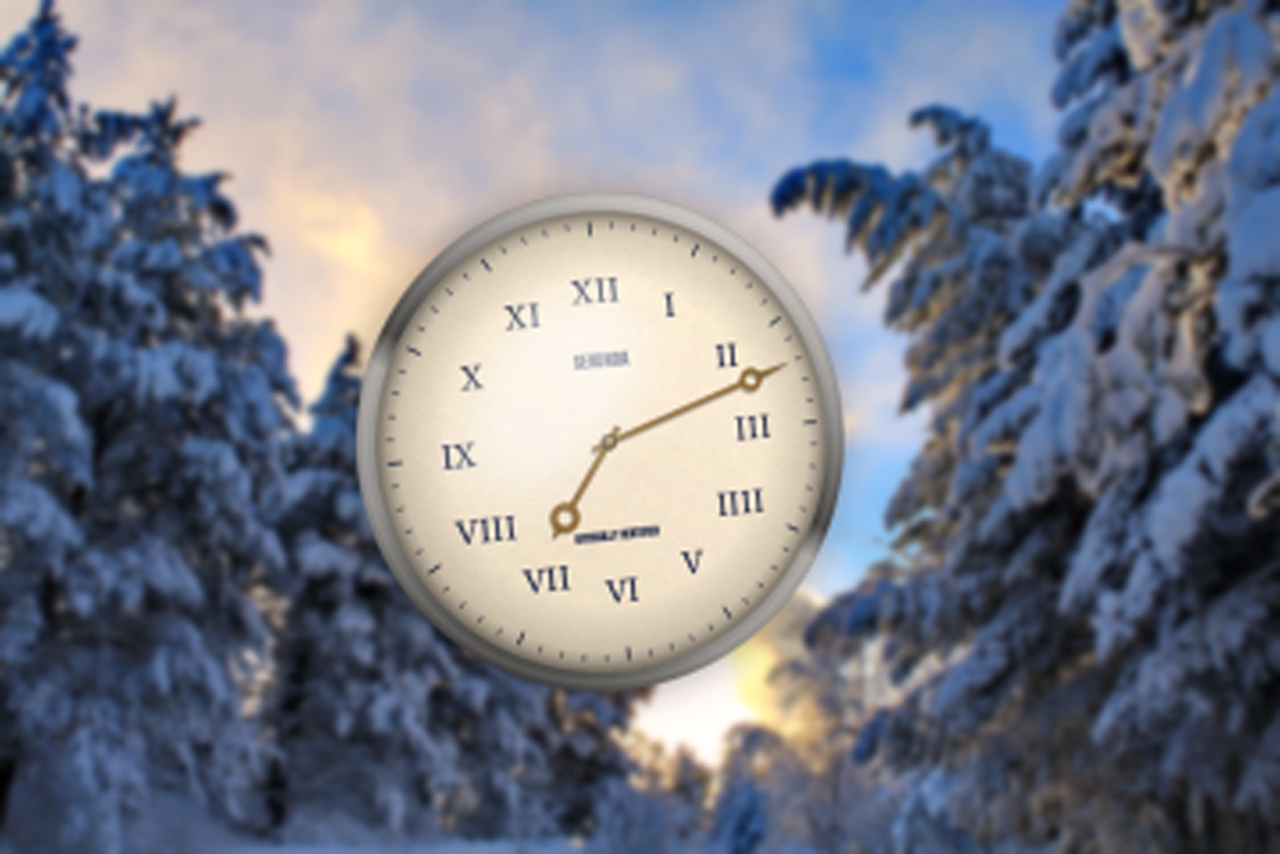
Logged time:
h=7 m=12
